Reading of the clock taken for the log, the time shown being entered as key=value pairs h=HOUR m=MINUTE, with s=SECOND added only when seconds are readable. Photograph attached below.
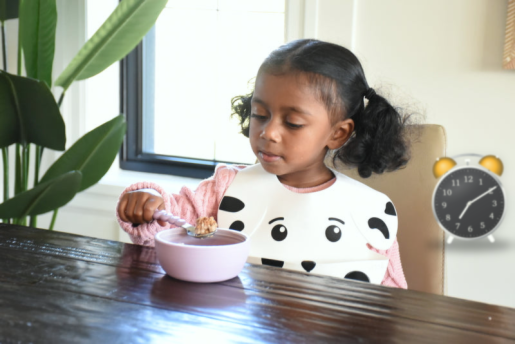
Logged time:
h=7 m=10
